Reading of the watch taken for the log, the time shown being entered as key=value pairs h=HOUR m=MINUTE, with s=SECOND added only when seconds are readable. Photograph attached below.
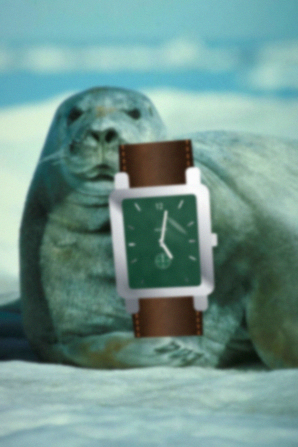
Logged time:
h=5 m=2
